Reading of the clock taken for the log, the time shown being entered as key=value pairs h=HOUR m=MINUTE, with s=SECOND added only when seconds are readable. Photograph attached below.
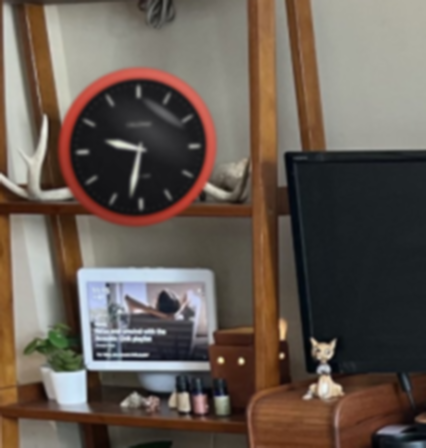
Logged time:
h=9 m=32
